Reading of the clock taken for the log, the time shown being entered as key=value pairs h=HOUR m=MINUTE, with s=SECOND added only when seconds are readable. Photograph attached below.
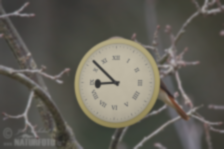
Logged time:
h=8 m=52
